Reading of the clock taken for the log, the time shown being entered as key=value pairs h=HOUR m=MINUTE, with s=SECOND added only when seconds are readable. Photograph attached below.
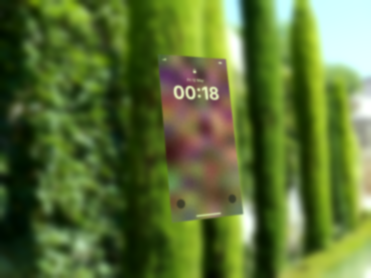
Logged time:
h=0 m=18
